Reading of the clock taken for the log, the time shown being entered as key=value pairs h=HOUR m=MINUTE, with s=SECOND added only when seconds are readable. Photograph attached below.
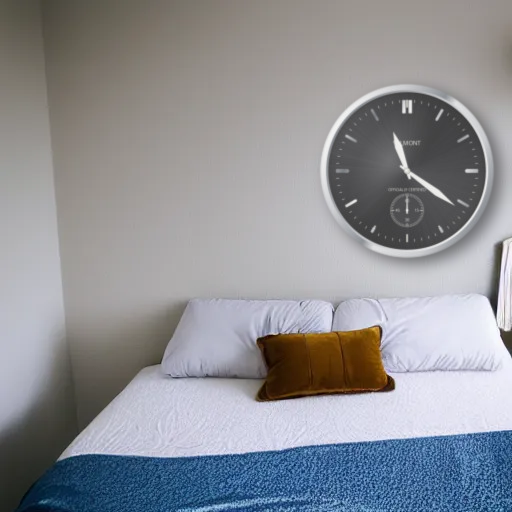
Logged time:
h=11 m=21
